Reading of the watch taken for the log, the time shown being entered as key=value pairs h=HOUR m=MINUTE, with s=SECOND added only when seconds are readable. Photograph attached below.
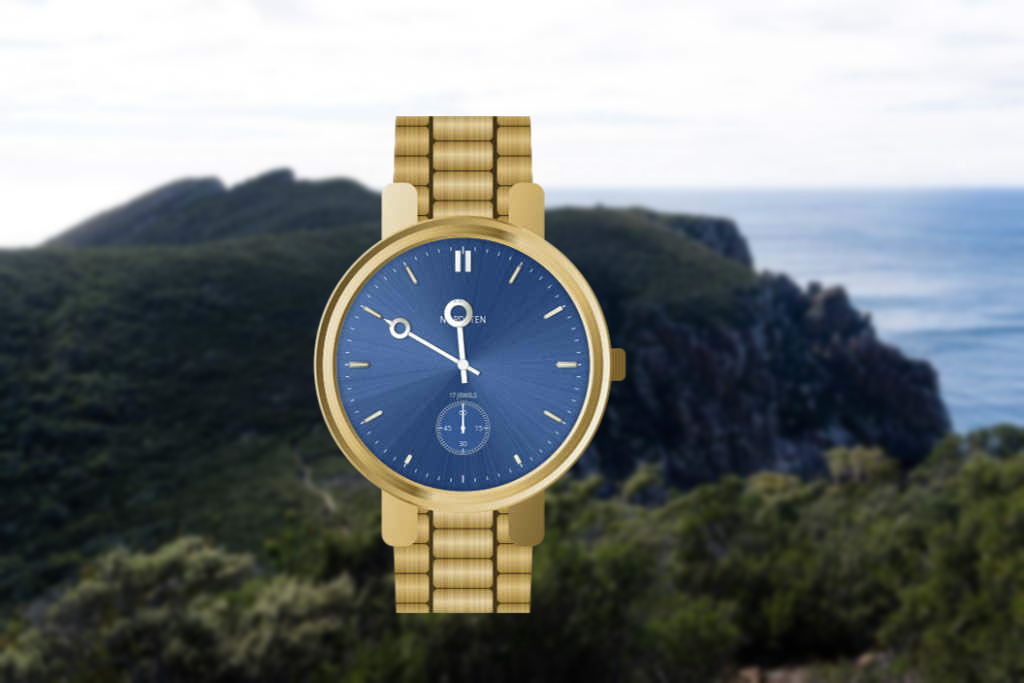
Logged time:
h=11 m=50
